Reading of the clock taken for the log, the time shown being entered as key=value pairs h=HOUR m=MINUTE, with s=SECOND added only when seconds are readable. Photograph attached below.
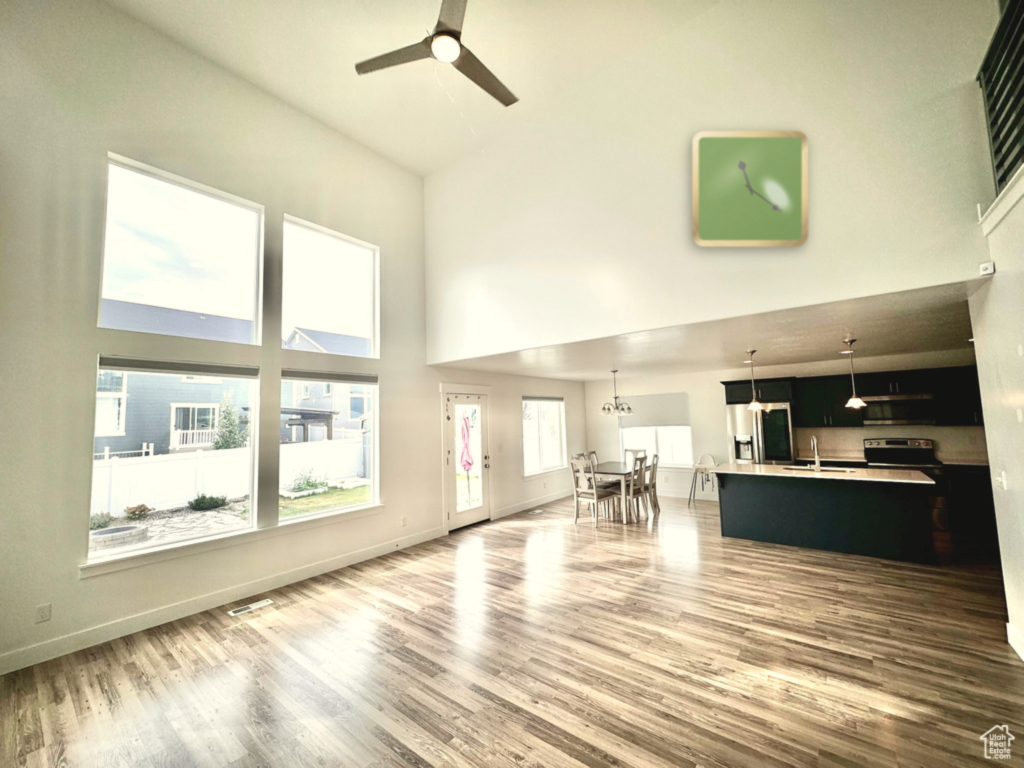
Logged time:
h=11 m=21
